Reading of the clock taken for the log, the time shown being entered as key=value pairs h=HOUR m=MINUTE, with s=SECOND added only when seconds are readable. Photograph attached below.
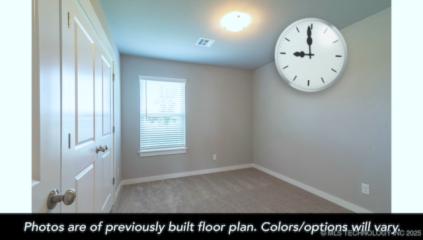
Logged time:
h=8 m=59
